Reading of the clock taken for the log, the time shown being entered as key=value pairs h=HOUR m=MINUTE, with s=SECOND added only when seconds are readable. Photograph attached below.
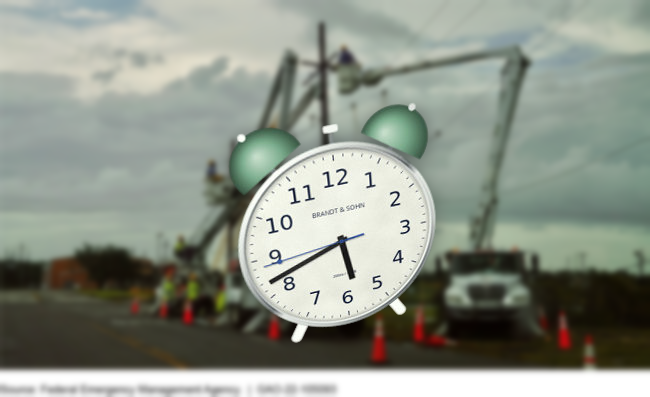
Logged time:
h=5 m=41 s=44
